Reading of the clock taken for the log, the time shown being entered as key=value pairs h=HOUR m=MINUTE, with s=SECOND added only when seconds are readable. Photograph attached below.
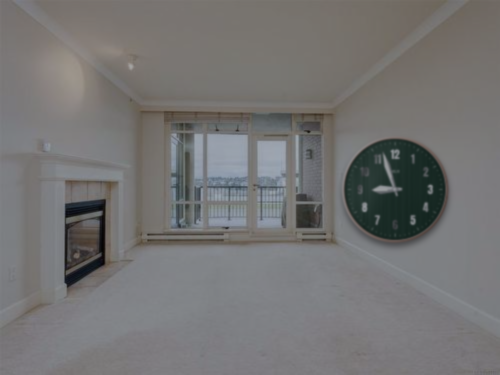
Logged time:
h=8 m=57
